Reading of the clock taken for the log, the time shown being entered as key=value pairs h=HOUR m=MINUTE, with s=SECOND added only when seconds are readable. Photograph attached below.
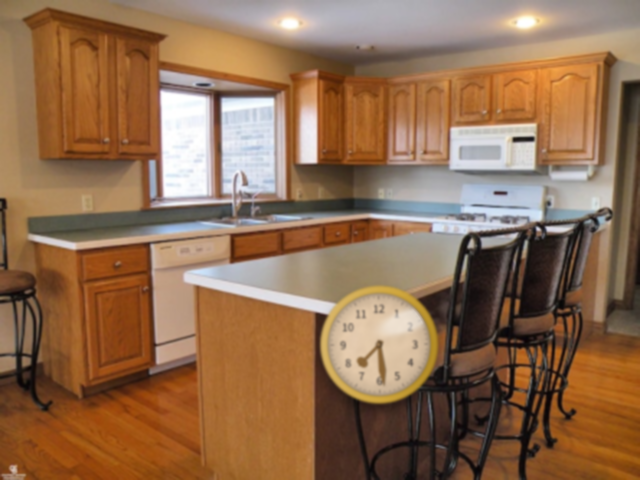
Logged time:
h=7 m=29
